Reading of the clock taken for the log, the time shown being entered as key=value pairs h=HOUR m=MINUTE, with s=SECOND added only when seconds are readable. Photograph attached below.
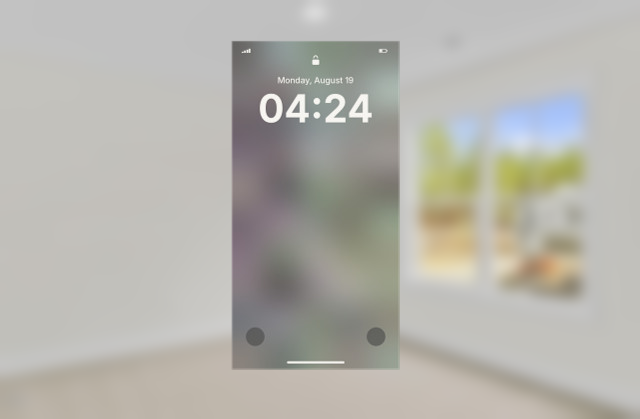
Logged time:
h=4 m=24
